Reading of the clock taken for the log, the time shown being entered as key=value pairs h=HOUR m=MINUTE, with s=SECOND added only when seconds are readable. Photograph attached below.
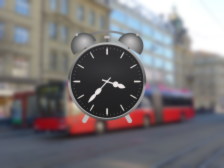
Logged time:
h=3 m=37
